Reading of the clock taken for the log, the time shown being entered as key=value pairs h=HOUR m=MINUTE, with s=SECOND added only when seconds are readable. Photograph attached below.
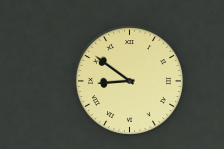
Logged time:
h=8 m=51
